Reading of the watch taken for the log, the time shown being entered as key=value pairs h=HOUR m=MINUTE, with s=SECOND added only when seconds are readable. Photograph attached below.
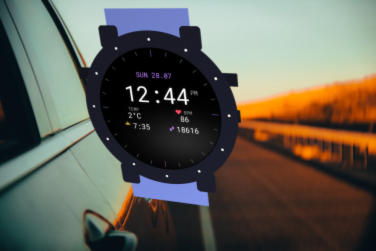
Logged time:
h=12 m=44
